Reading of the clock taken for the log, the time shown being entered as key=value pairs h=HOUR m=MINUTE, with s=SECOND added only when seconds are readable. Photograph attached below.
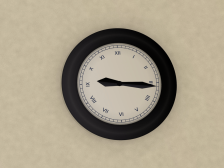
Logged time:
h=9 m=16
